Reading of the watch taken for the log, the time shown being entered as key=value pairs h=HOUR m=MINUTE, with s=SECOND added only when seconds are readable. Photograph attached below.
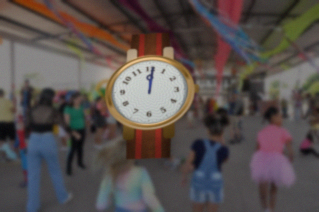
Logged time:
h=12 m=1
